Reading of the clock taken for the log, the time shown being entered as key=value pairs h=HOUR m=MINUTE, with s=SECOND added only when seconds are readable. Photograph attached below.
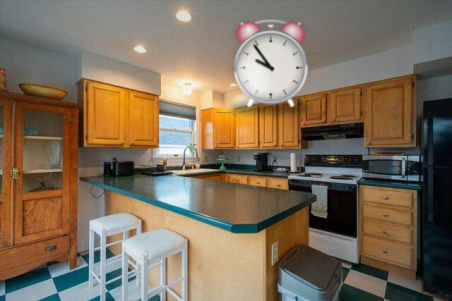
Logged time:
h=9 m=54
